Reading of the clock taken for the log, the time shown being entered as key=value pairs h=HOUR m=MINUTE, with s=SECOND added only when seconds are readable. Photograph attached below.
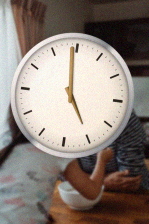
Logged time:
h=4 m=59
